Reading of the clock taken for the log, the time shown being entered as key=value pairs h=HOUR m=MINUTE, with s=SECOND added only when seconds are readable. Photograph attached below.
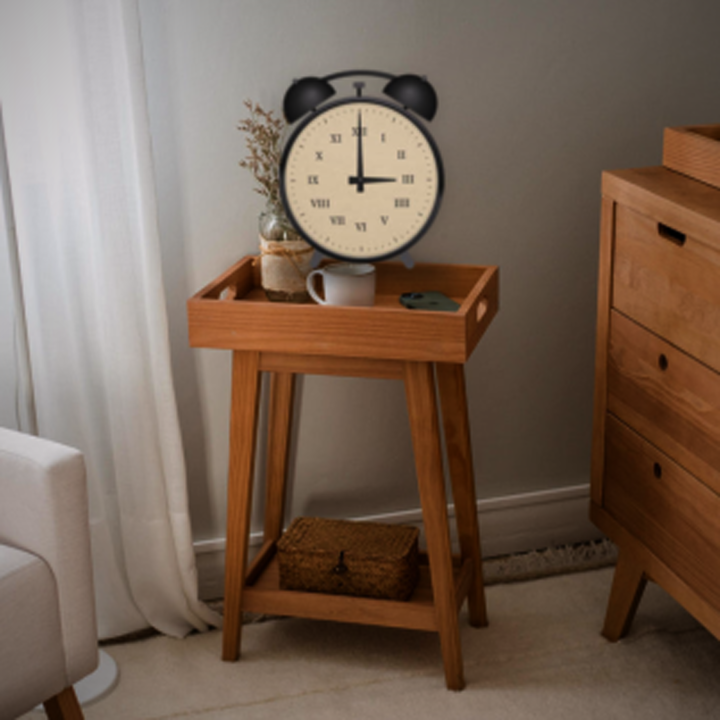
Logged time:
h=3 m=0
